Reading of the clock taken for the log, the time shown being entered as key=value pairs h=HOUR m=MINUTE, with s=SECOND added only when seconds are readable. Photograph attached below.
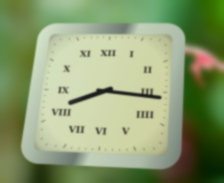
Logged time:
h=8 m=16
